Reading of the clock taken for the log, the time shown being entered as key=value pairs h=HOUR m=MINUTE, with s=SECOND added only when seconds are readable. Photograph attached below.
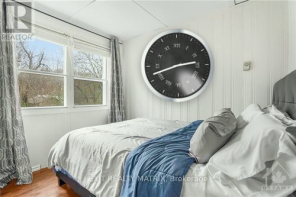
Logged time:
h=2 m=42
